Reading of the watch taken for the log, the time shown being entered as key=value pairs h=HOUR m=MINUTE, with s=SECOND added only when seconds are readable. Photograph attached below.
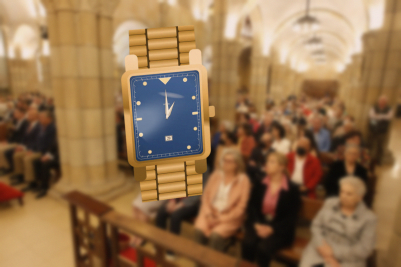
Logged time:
h=1 m=0
